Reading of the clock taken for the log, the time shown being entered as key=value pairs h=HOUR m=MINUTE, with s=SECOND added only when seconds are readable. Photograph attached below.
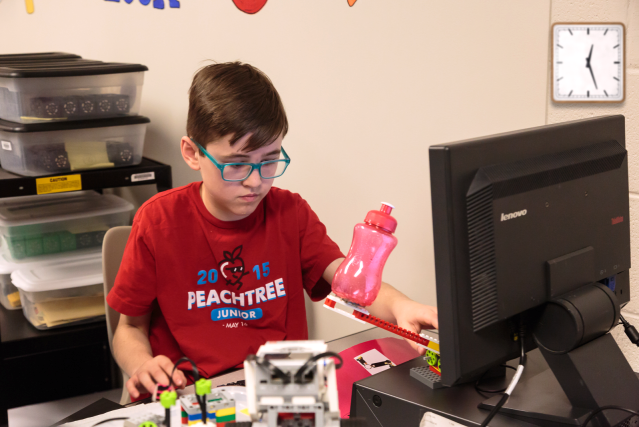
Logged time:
h=12 m=27
